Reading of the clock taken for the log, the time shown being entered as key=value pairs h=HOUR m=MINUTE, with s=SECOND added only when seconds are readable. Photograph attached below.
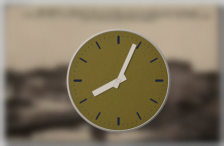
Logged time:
h=8 m=4
